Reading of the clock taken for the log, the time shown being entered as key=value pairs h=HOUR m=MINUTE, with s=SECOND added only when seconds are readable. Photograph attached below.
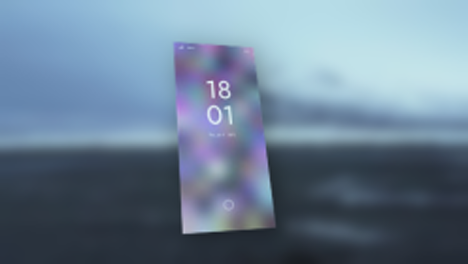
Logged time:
h=18 m=1
